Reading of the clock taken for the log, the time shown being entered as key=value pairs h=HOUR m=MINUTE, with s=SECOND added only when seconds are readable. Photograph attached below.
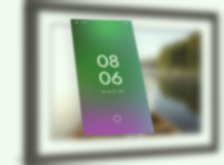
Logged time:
h=8 m=6
